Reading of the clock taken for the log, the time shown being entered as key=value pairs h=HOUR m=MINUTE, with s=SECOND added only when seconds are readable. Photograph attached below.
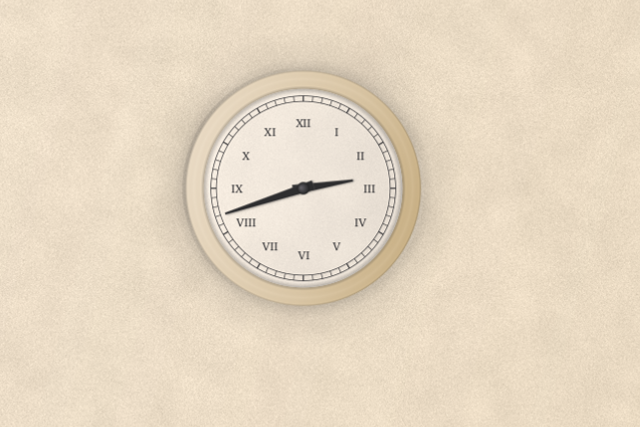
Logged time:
h=2 m=42
